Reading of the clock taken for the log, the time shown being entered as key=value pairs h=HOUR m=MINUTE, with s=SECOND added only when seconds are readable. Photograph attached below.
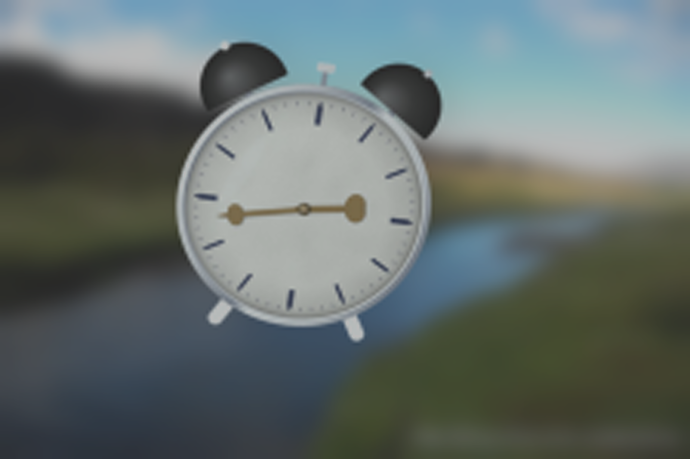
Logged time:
h=2 m=43
